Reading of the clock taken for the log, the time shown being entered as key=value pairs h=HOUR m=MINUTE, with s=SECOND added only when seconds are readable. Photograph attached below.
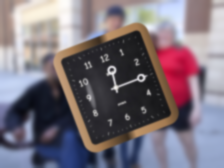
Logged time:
h=12 m=15
